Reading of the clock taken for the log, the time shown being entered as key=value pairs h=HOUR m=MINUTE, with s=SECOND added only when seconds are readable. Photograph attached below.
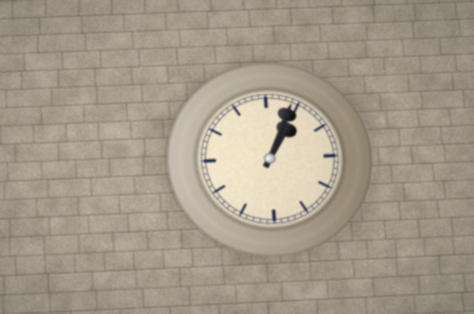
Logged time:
h=1 m=4
